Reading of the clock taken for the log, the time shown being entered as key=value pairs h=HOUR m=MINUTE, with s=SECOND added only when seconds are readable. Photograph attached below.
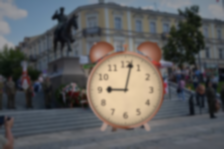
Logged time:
h=9 m=2
